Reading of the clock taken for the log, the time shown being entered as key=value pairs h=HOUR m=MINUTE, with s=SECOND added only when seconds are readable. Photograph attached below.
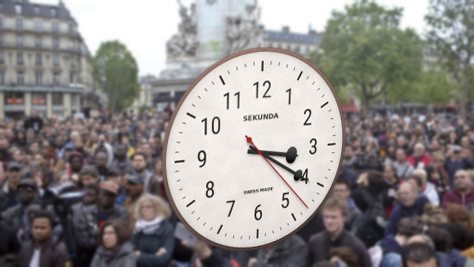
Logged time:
h=3 m=20 s=23
